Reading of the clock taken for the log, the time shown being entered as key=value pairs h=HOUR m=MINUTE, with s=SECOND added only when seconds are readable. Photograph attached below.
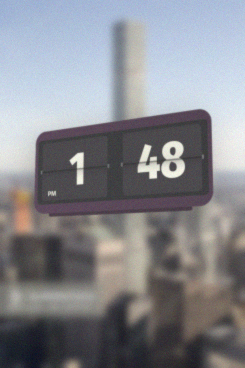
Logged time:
h=1 m=48
